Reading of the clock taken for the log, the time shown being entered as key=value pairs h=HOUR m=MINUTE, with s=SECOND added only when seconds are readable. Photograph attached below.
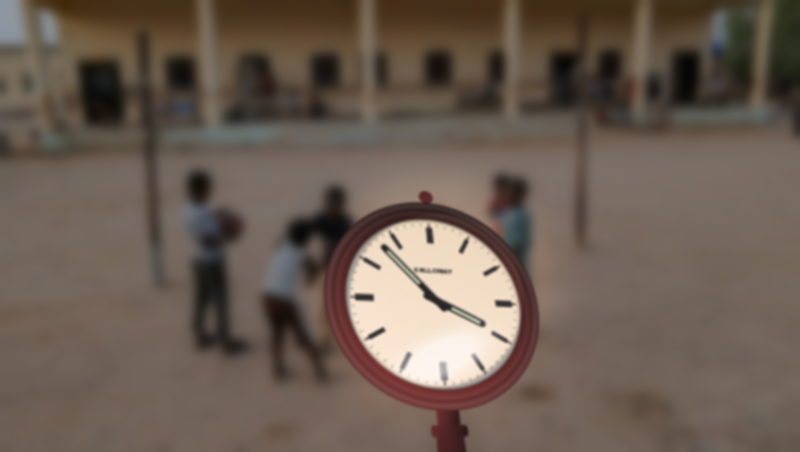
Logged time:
h=3 m=53
